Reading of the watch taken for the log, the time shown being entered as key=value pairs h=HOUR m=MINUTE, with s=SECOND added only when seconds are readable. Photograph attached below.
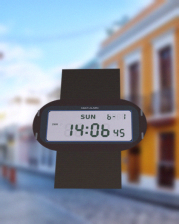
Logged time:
h=14 m=6 s=45
